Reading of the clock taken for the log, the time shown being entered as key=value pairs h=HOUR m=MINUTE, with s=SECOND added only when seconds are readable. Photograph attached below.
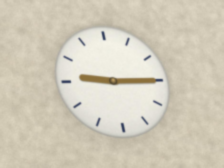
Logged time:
h=9 m=15
